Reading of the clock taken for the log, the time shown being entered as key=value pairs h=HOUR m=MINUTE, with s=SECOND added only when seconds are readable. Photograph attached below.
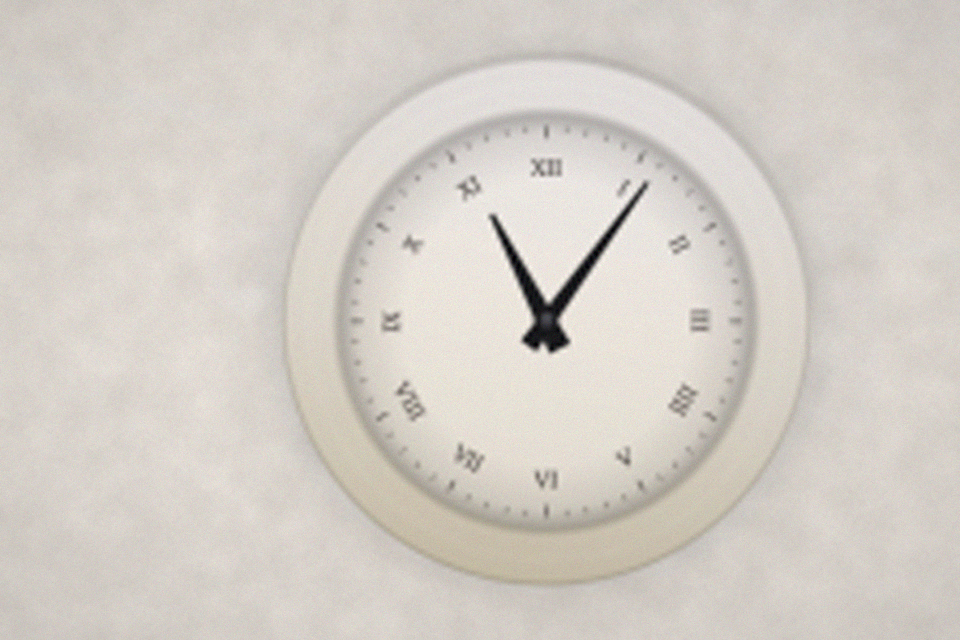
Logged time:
h=11 m=6
